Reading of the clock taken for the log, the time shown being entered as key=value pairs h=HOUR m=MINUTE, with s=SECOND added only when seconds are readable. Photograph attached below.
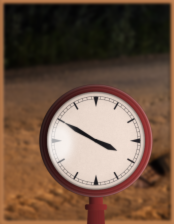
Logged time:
h=3 m=50
